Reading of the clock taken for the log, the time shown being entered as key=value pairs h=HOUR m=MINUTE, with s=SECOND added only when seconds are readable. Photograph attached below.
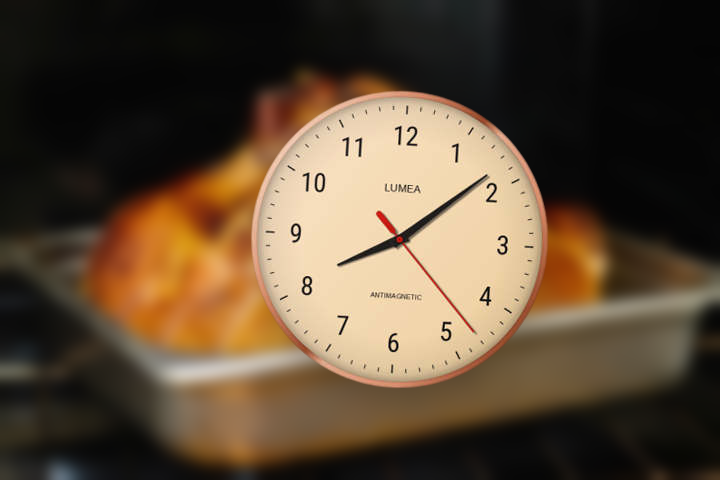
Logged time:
h=8 m=8 s=23
